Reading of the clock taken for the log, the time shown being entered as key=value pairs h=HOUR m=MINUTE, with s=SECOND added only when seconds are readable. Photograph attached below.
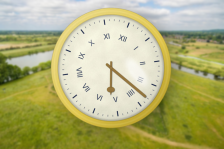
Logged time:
h=5 m=18
